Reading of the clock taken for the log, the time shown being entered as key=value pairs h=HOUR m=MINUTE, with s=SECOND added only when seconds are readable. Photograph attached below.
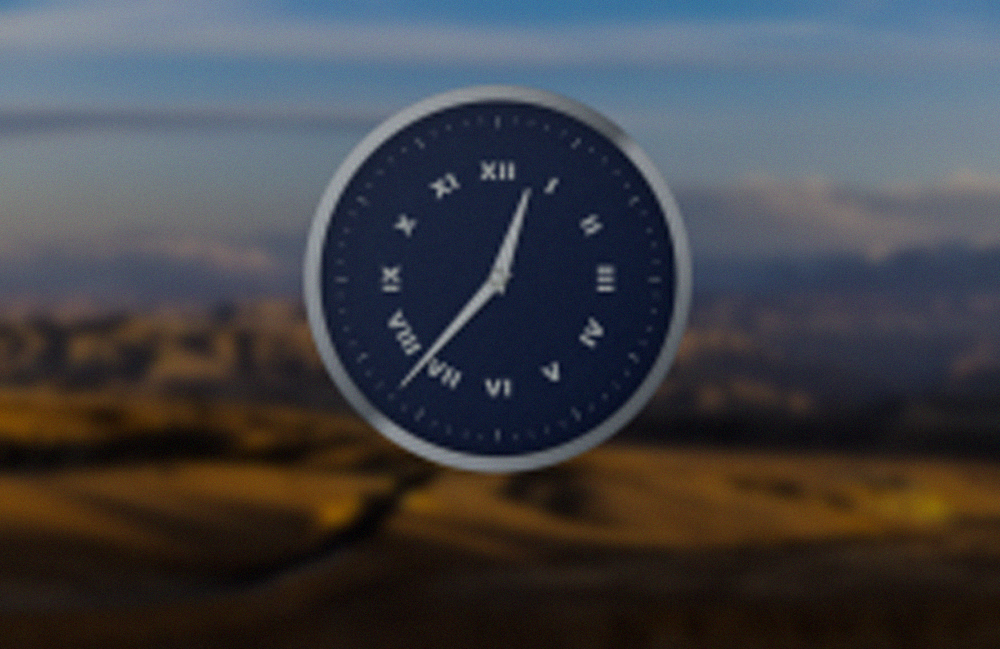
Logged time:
h=12 m=37
